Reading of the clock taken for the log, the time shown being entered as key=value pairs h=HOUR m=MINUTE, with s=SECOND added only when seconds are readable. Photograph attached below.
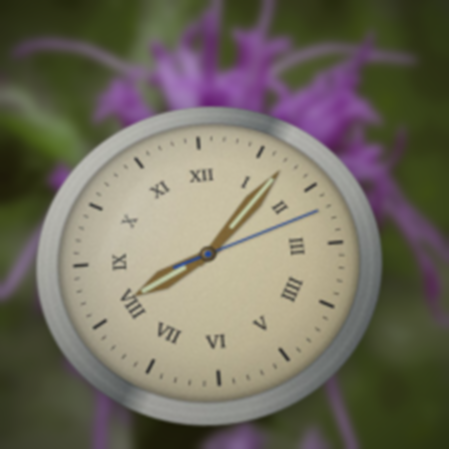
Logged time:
h=8 m=7 s=12
